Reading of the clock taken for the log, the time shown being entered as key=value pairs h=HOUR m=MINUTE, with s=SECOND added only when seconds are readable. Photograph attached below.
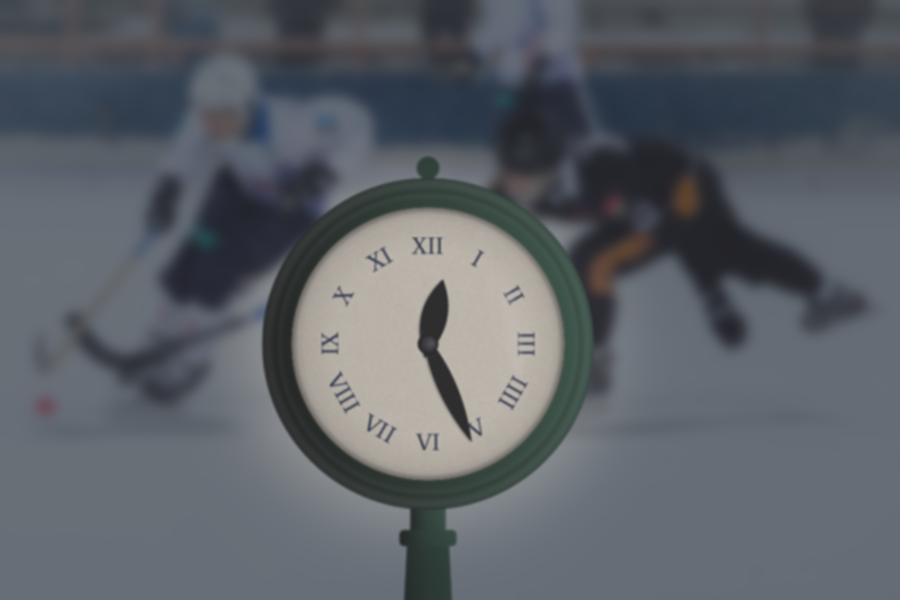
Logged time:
h=12 m=26
